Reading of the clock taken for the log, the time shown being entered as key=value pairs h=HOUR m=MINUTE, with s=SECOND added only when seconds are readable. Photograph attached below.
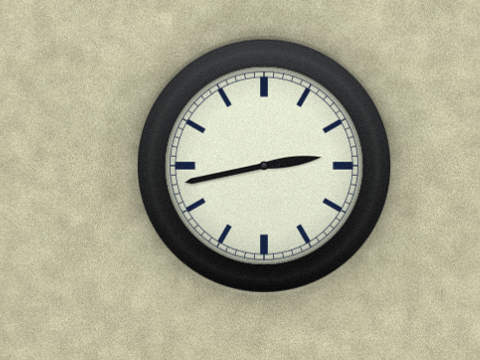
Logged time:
h=2 m=43
